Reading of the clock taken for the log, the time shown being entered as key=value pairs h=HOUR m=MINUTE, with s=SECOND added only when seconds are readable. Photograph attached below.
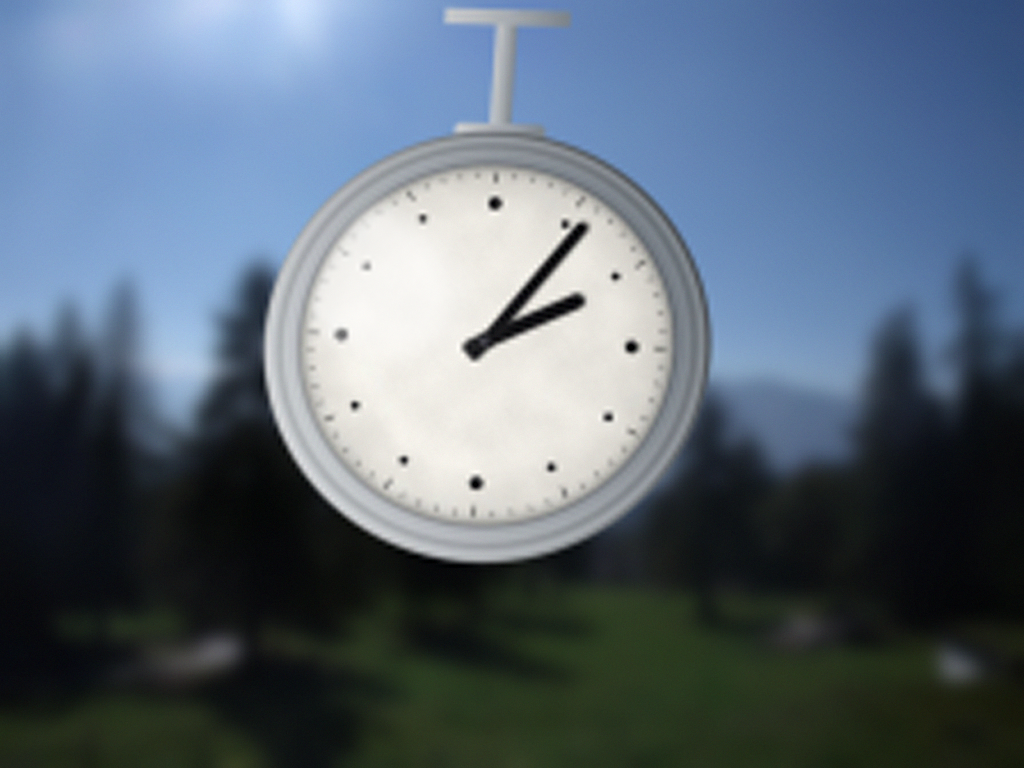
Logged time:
h=2 m=6
